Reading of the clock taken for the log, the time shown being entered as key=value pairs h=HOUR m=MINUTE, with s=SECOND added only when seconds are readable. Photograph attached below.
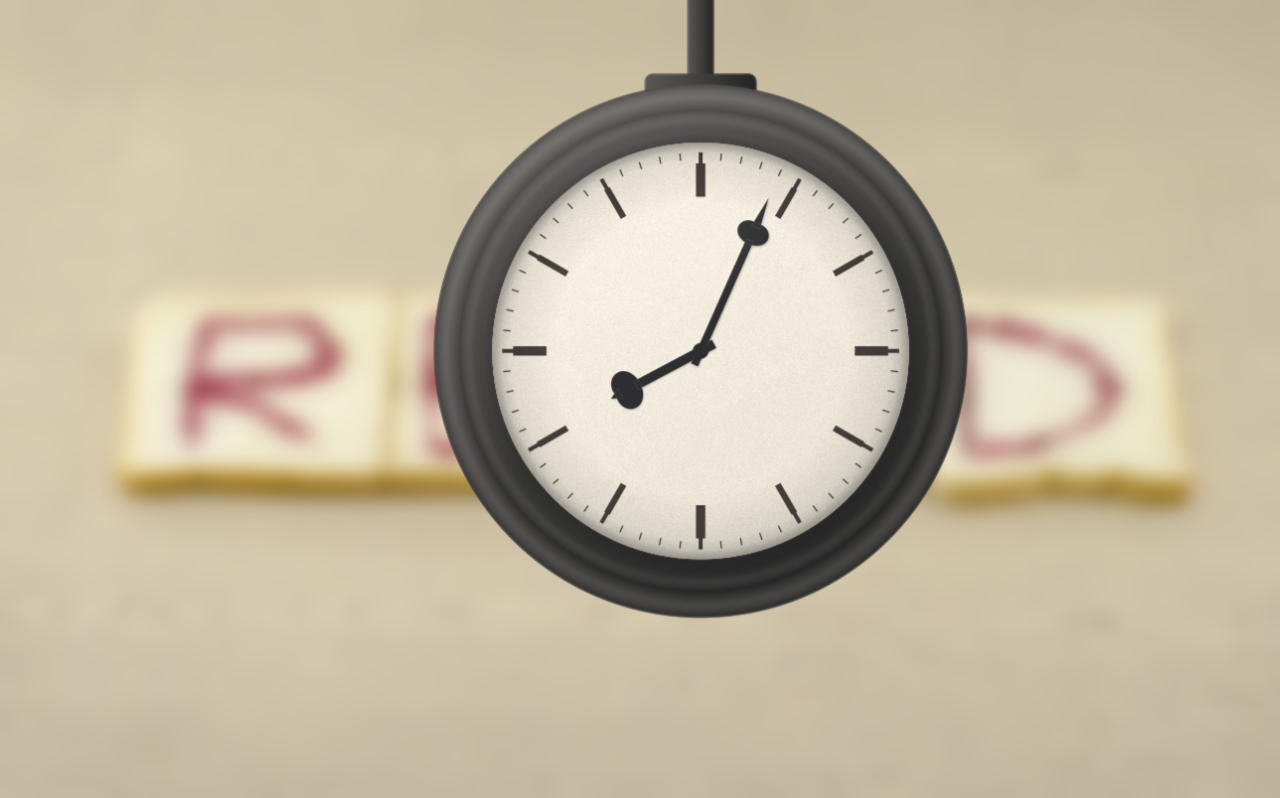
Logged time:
h=8 m=4
